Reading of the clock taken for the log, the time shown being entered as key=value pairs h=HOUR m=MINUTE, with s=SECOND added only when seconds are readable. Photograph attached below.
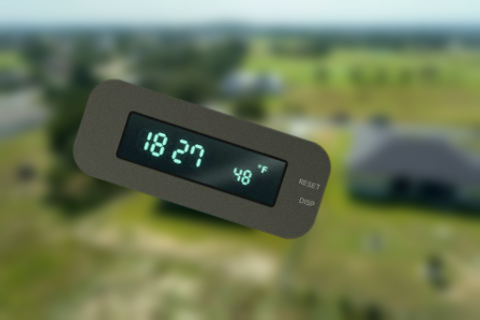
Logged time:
h=18 m=27
